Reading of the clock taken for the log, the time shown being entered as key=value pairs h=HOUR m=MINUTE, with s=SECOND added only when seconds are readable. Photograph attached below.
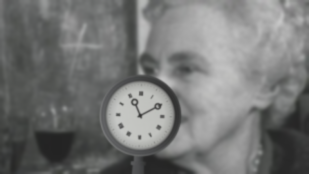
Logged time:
h=11 m=10
